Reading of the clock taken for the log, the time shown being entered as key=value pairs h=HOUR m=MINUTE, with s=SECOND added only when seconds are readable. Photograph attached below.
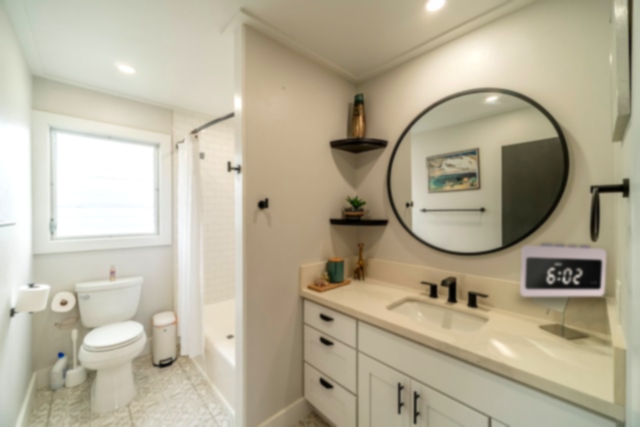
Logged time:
h=6 m=2
